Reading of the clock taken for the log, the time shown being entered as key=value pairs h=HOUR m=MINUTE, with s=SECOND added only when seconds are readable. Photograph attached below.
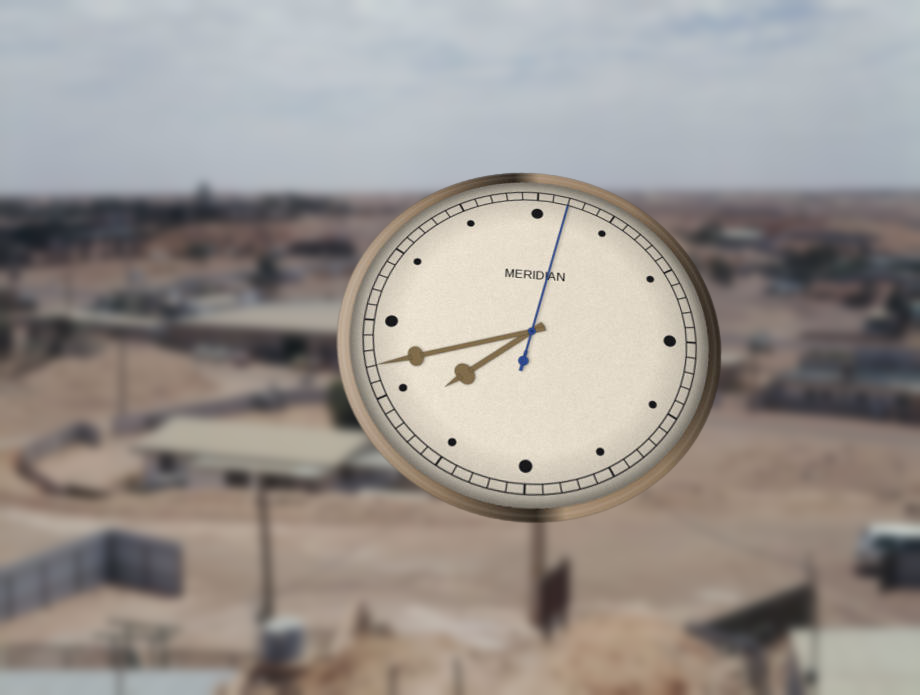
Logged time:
h=7 m=42 s=2
